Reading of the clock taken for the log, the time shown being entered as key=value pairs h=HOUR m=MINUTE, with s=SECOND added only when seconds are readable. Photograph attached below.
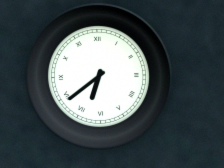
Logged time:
h=6 m=39
